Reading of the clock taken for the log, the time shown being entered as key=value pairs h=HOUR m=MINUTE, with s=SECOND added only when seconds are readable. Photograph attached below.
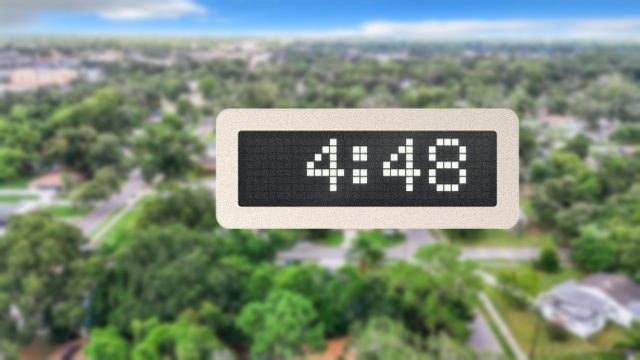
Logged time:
h=4 m=48
